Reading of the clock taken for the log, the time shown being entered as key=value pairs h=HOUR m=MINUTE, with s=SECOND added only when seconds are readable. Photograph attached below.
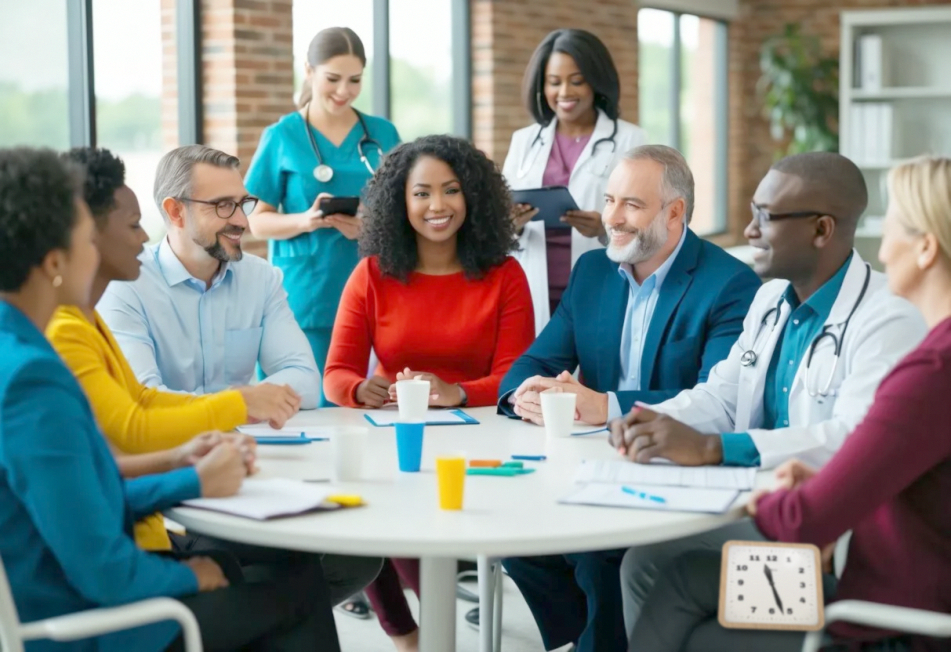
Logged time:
h=11 m=27
